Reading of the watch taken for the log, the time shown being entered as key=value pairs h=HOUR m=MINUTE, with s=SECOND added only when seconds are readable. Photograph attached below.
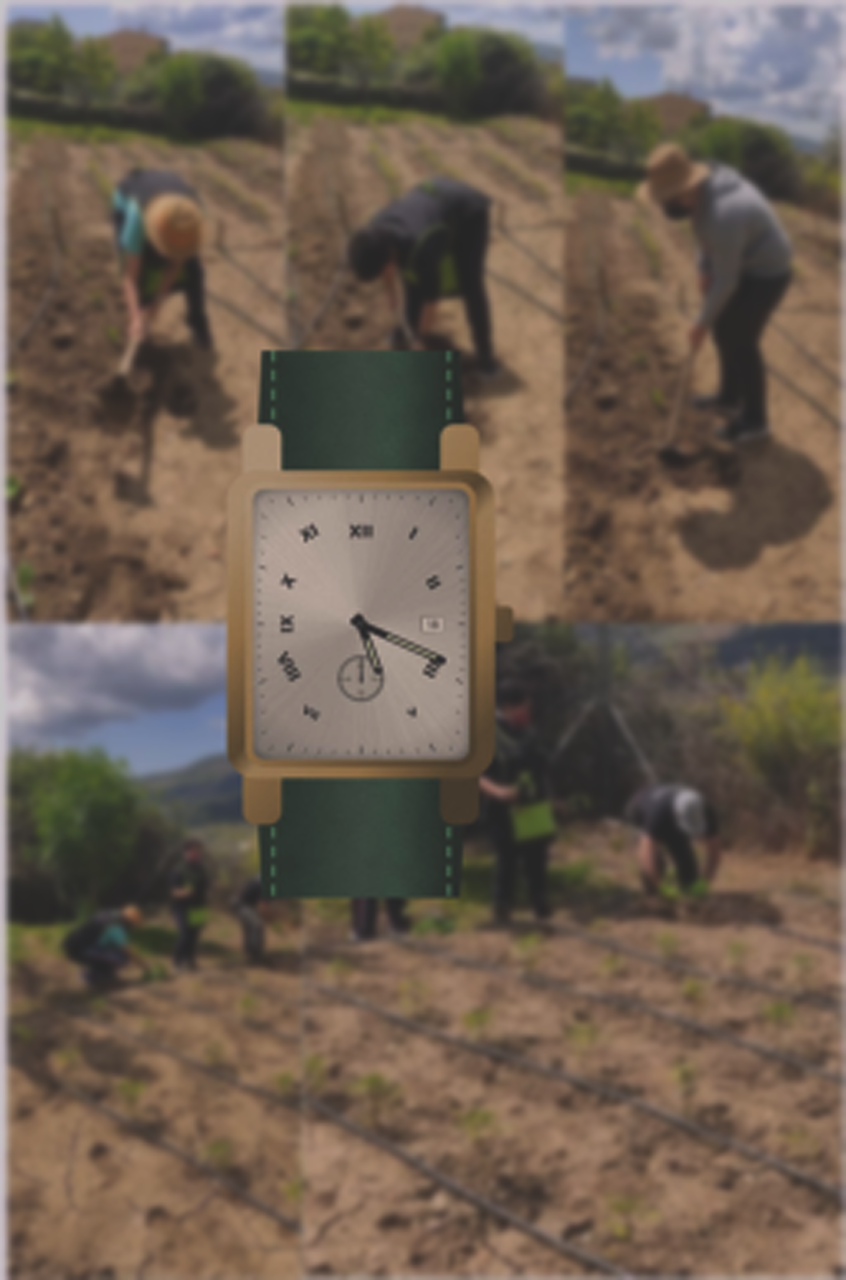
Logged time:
h=5 m=19
